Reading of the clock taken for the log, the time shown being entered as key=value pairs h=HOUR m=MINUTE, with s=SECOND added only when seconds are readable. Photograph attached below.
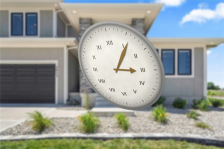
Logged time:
h=3 m=6
